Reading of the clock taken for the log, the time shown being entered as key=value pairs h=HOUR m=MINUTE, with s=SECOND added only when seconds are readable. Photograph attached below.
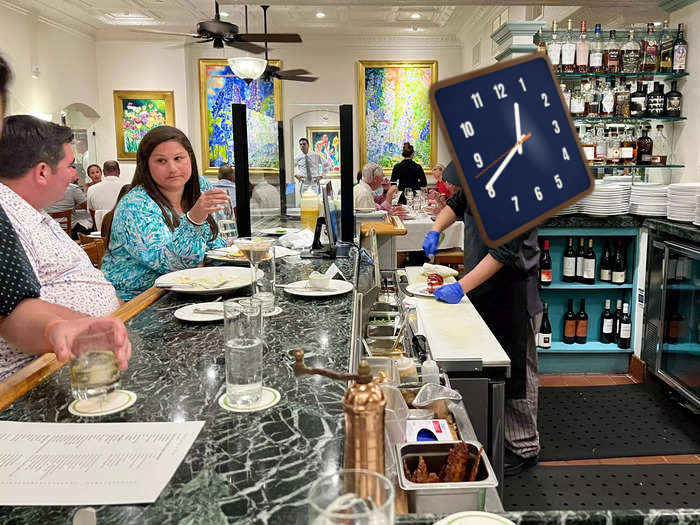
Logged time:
h=12 m=40 s=43
